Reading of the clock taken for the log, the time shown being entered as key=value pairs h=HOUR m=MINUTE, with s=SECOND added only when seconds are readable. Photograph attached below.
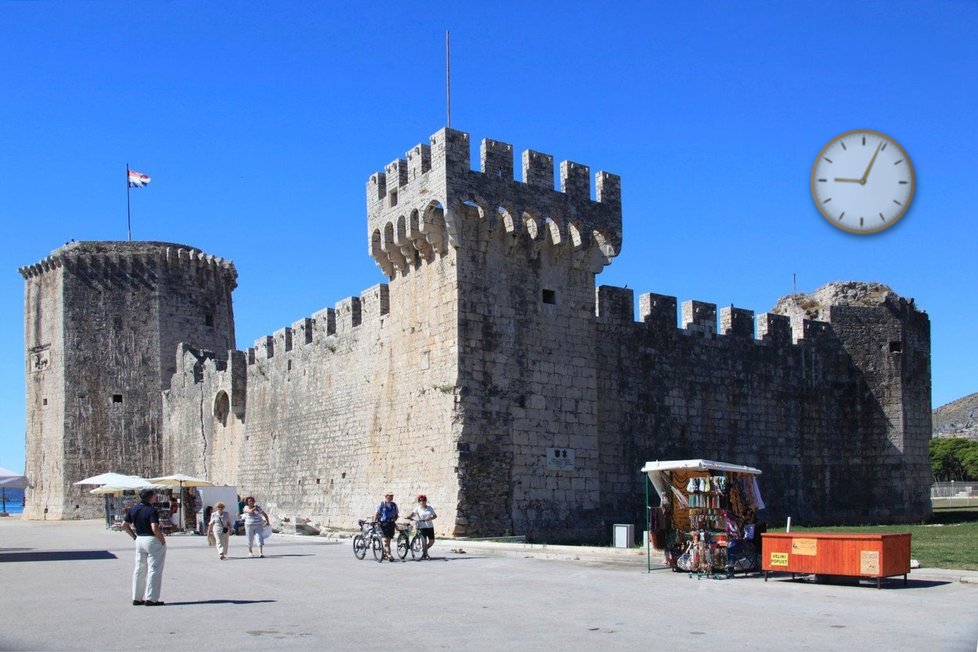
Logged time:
h=9 m=4
